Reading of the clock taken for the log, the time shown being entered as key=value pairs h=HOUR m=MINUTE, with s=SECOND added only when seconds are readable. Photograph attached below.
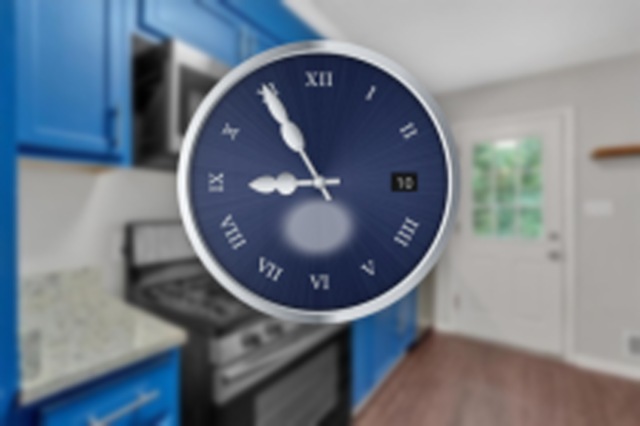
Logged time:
h=8 m=55
